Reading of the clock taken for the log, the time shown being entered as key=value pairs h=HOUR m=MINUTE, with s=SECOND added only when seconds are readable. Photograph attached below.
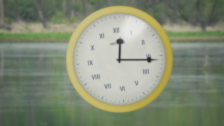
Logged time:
h=12 m=16
